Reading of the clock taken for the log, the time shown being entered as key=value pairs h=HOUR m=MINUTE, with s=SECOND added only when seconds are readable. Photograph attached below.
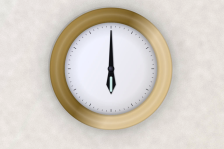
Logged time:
h=6 m=0
